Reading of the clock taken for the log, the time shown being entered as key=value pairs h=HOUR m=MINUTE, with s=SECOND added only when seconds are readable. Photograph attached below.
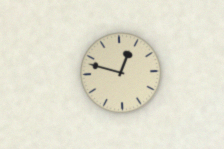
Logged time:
h=12 m=48
